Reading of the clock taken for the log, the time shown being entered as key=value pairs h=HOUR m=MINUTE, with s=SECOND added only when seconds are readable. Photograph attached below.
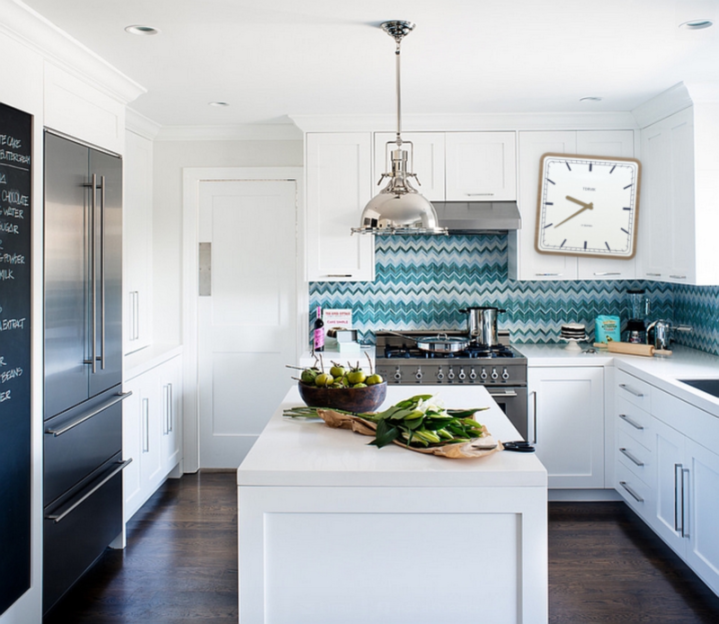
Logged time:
h=9 m=39
